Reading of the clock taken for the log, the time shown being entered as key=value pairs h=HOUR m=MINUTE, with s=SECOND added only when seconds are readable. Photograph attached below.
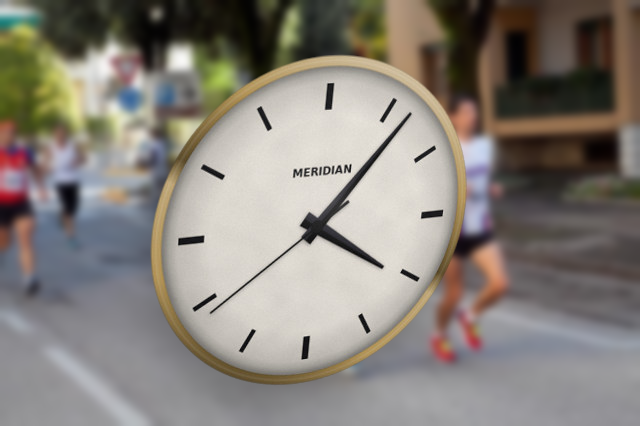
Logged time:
h=4 m=6 s=39
